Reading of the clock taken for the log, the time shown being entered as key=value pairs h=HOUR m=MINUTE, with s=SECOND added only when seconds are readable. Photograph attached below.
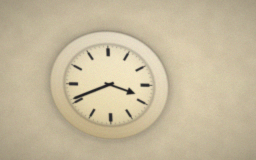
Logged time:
h=3 m=41
